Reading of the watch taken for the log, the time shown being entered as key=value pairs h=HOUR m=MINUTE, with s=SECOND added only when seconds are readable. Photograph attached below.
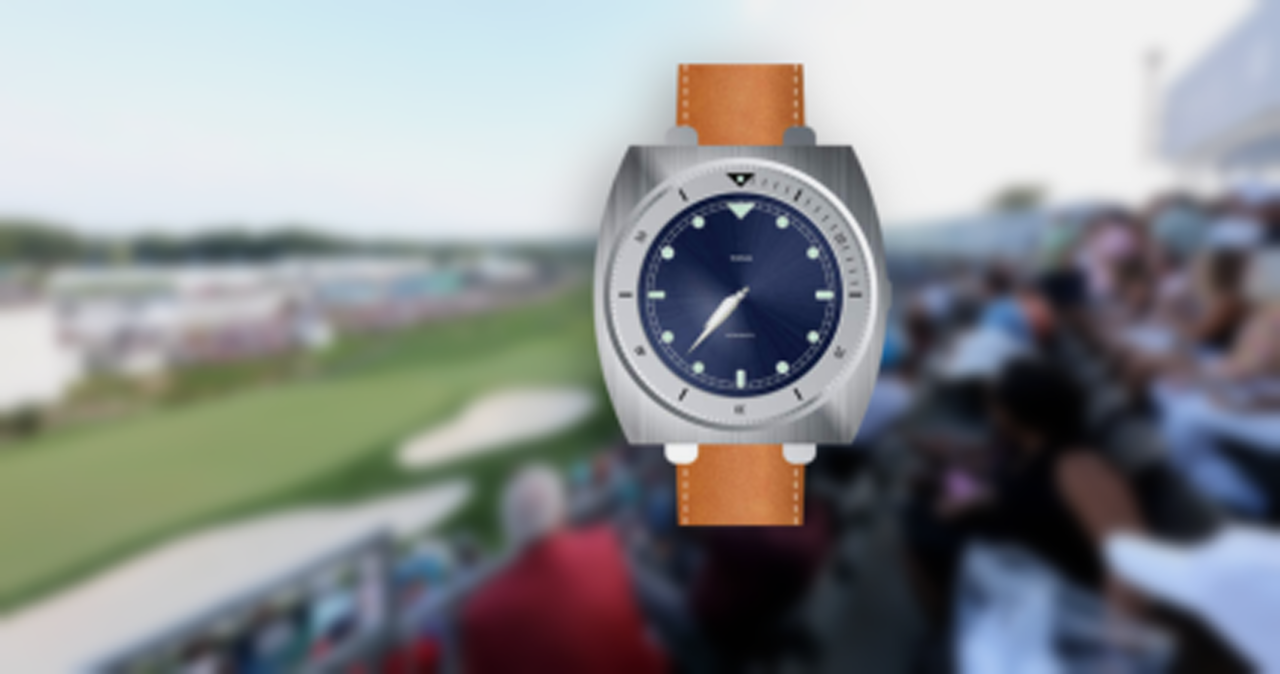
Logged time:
h=7 m=37
